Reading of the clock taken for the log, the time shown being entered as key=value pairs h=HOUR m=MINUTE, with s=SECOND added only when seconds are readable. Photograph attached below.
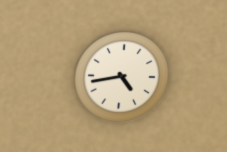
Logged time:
h=4 m=43
